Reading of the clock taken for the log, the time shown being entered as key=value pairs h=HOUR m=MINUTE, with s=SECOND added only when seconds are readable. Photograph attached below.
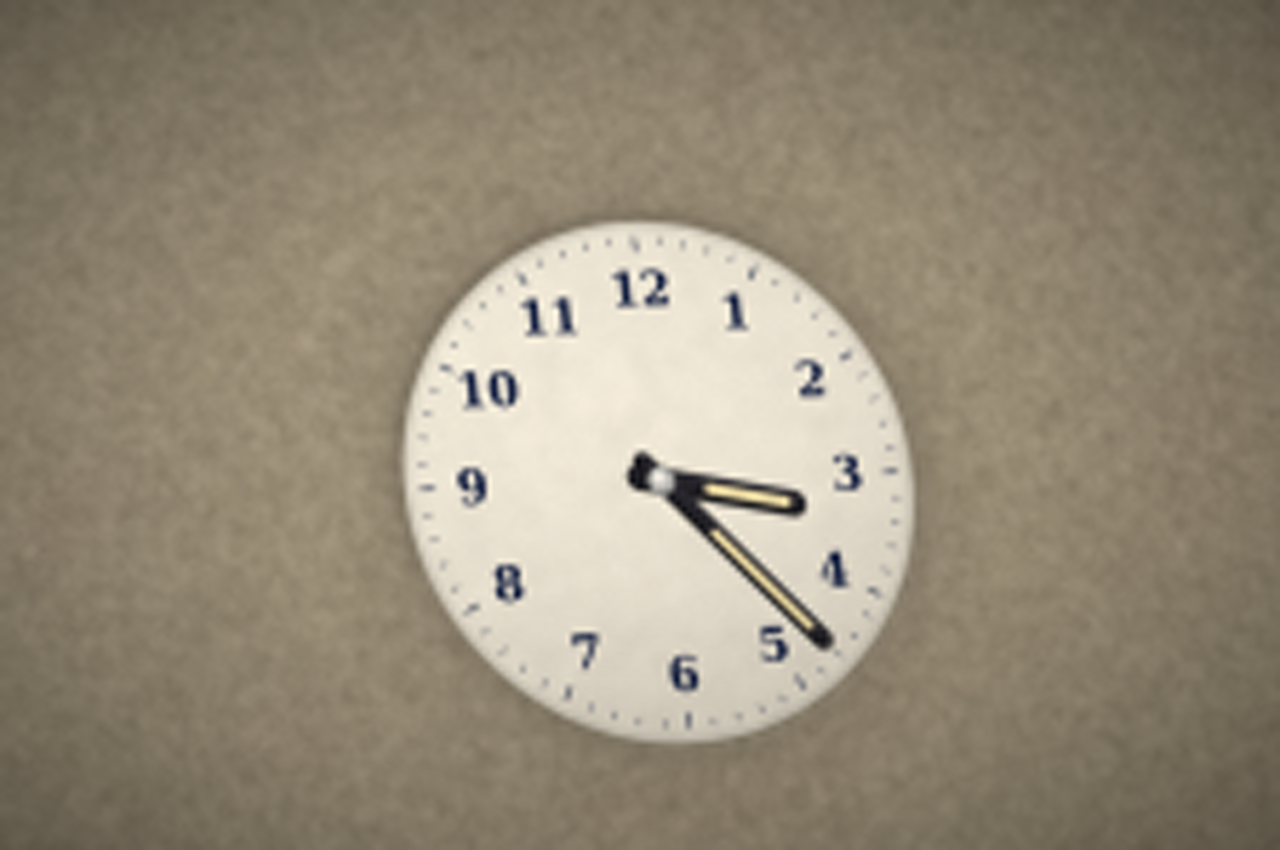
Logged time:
h=3 m=23
